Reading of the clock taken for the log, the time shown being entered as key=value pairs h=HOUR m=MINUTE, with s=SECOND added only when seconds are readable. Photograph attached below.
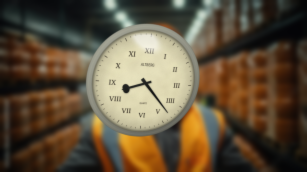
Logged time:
h=8 m=23
